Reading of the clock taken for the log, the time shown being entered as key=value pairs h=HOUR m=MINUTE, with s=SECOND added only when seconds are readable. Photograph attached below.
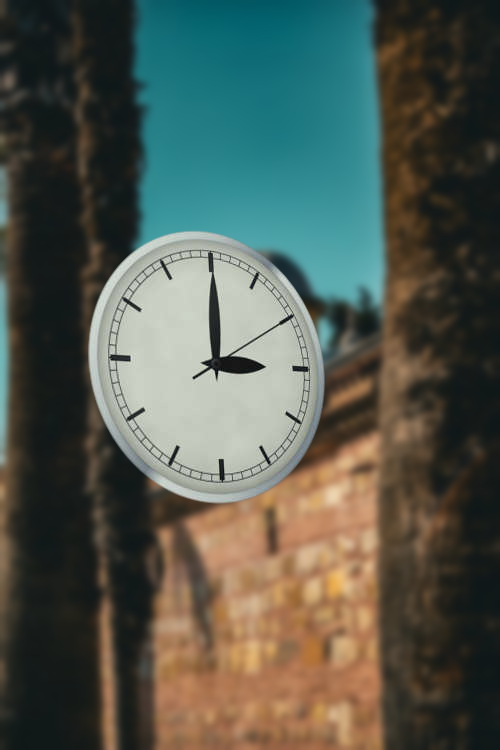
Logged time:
h=3 m=0 s=10
